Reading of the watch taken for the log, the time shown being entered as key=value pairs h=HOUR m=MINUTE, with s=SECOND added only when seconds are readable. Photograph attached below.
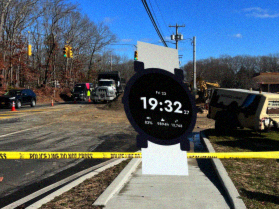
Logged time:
h=19 m=32
